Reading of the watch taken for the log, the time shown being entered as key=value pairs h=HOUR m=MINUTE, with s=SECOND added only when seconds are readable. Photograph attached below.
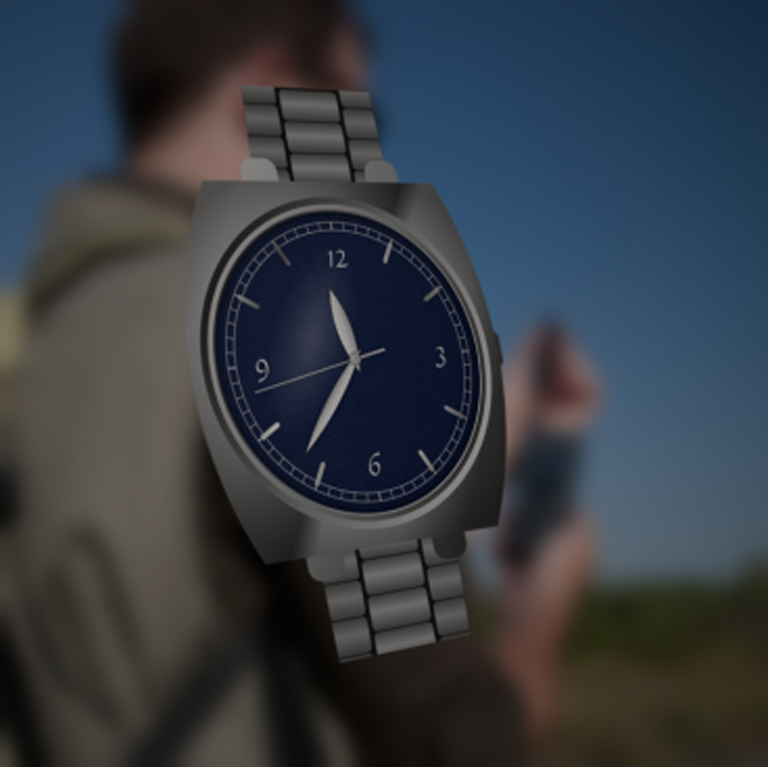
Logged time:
h=11 m=36 s=43
